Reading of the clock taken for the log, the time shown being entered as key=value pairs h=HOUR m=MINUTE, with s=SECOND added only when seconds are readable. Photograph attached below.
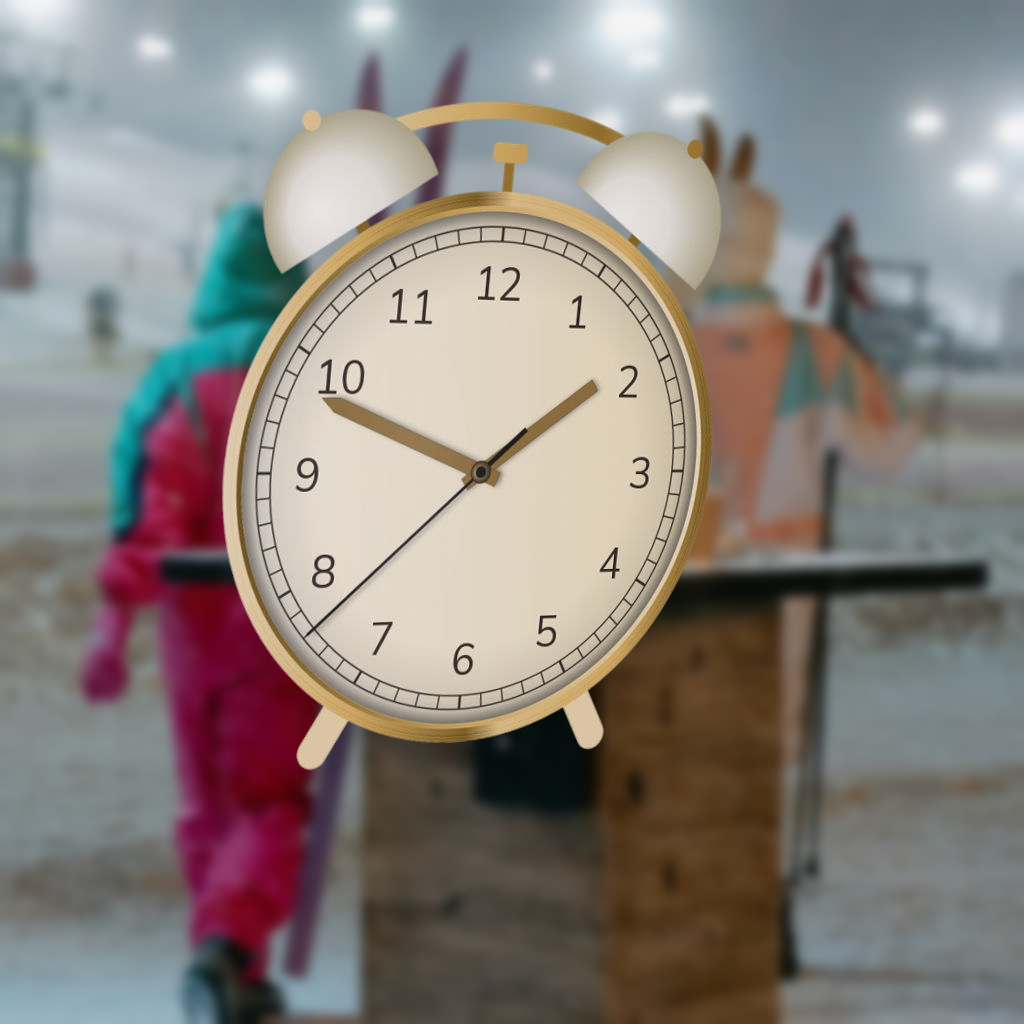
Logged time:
h=1 m=48 s=38
